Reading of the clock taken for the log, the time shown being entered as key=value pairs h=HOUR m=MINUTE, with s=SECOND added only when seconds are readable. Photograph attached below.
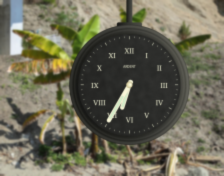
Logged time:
h=6 m=35
